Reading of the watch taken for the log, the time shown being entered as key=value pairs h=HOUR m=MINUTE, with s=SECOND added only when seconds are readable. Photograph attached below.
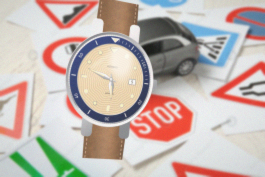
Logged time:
h=5 m=48
